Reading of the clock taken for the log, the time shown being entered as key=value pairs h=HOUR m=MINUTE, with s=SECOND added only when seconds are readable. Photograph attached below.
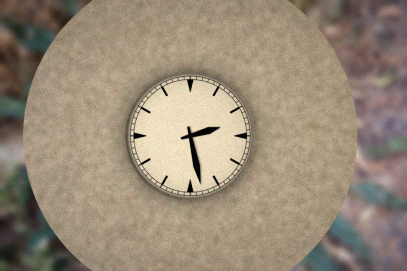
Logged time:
h=2 m=28
